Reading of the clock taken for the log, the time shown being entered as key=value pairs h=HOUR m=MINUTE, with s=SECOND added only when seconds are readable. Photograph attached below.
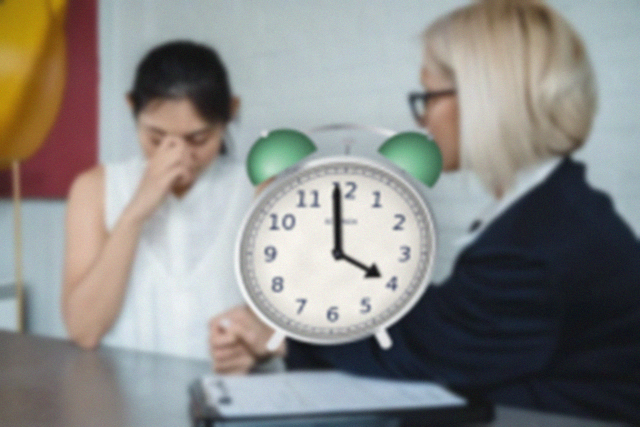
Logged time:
h=3 m=59
